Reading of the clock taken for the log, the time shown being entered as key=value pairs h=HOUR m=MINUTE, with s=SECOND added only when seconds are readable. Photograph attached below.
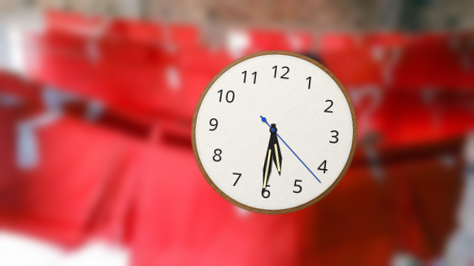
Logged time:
h=5 m=30 s=22
